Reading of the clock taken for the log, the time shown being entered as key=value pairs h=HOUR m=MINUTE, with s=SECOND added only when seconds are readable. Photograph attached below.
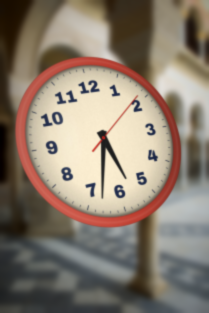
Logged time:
h=5 m=33 s=9
